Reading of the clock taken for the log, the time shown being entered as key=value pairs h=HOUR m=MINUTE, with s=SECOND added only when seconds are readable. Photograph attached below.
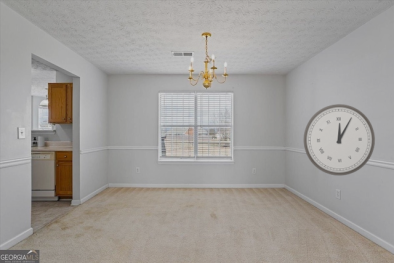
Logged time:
h=12 m=5
